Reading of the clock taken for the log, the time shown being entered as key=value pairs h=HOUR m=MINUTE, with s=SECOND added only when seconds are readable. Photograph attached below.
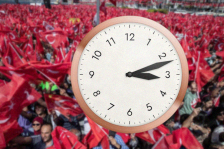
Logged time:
h=3 m=12
